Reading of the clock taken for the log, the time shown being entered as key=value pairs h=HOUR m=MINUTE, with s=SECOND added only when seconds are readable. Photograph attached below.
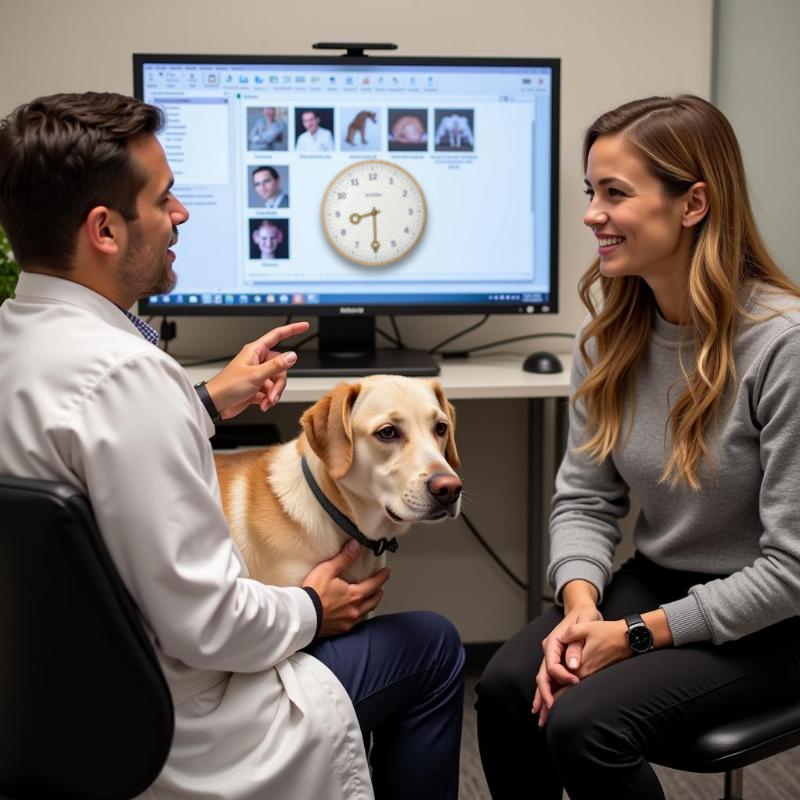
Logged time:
h=8 m=30
